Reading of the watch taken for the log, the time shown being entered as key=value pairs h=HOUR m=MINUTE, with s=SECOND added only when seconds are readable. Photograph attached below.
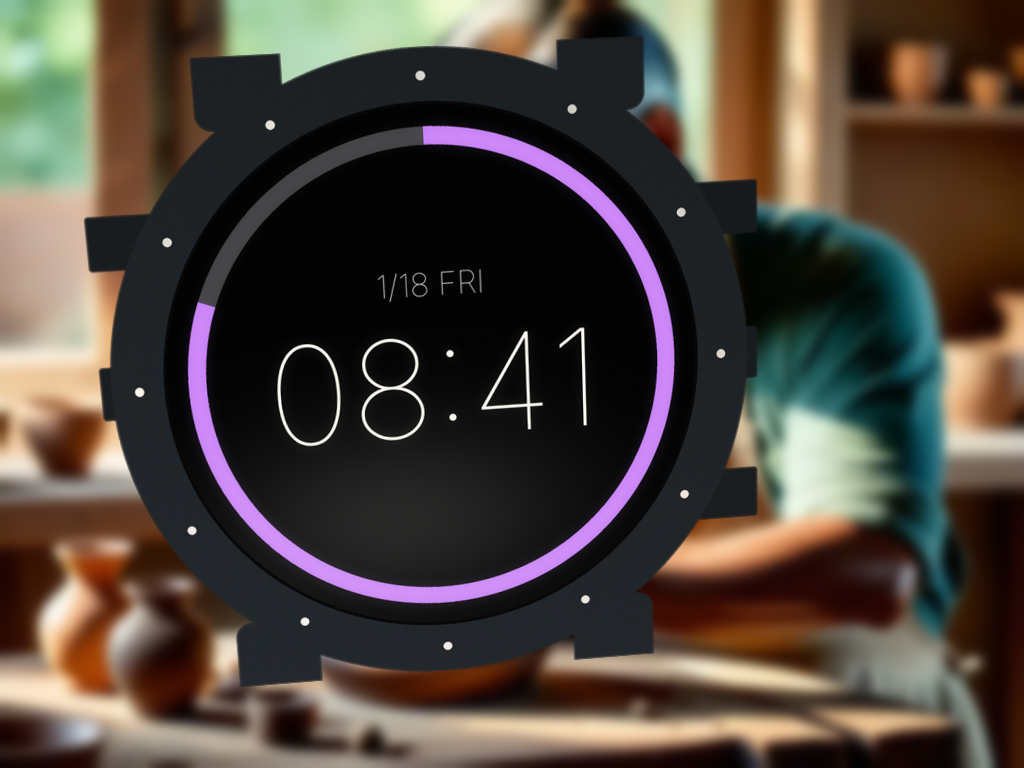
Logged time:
h=8 m=41
